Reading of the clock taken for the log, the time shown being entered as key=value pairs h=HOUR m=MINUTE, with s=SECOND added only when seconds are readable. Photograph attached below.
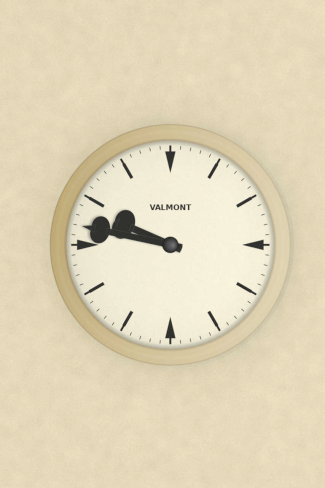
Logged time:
h=9 m=47
